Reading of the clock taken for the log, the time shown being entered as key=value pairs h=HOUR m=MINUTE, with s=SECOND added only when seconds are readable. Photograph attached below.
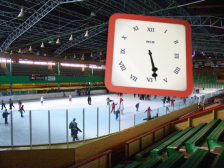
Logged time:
h=5 m=28
